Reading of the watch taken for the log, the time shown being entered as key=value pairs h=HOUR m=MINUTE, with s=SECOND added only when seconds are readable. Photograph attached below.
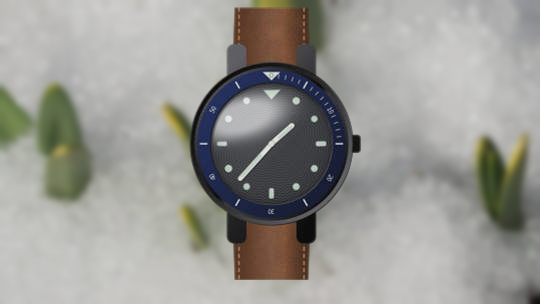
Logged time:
h=1 m=37
